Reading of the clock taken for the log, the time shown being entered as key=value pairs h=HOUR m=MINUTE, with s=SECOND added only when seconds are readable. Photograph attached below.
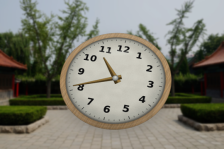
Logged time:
h=10 m=41
